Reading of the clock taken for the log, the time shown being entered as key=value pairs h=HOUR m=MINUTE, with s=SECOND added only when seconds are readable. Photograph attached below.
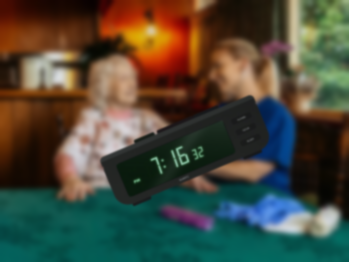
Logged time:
h=7 m=16
